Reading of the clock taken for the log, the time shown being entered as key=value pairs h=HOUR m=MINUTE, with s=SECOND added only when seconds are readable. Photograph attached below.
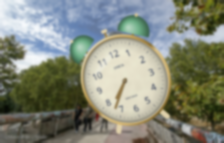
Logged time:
h=7 m=37
